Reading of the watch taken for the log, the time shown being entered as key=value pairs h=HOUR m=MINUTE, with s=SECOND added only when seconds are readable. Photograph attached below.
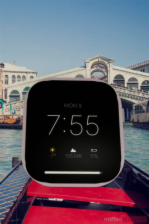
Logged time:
h=7 m=55
